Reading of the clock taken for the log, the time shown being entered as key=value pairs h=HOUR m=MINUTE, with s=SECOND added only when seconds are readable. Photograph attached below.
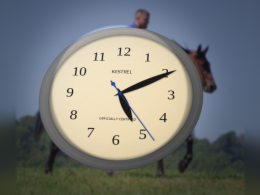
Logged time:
h=5 m=10 s=24
